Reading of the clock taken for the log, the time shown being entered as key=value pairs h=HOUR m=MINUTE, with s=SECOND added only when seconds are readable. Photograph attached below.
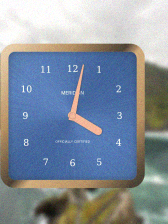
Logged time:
h=4 m=2
